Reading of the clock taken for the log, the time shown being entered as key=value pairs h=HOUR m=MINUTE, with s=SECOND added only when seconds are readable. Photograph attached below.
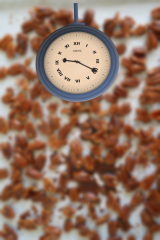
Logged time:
h=9 m=20
